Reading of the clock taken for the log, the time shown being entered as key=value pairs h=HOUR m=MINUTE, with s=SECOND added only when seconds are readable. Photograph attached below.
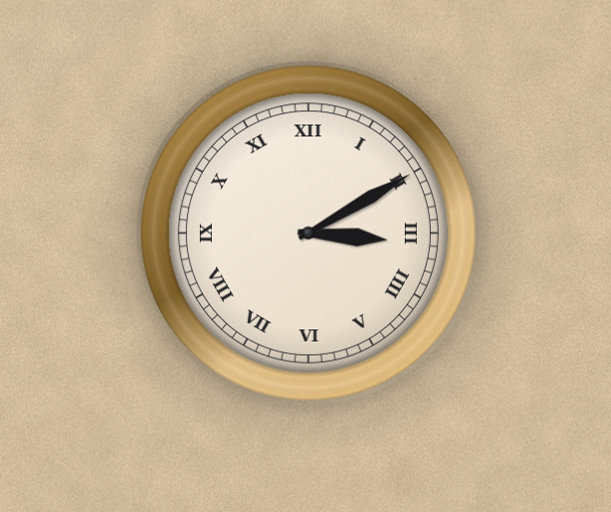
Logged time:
h=3 m=10
